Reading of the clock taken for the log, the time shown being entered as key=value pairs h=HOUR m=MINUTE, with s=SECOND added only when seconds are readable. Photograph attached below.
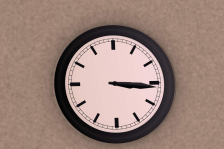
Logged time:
h=3 m=16
